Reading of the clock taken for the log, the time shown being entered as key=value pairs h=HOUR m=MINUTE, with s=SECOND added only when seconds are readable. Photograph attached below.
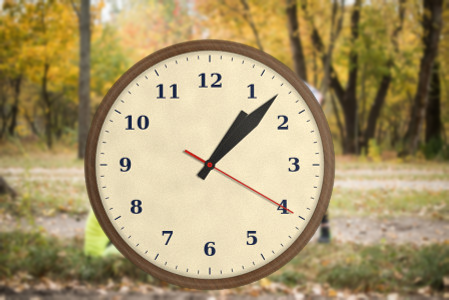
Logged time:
h=1 m=7 s=20
